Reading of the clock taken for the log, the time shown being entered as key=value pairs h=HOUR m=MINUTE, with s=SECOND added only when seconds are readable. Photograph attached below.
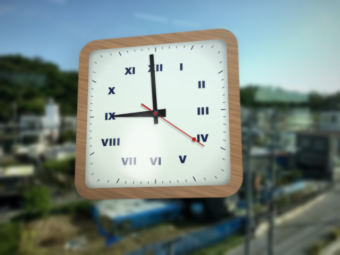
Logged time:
h=8 m=59 s=21
